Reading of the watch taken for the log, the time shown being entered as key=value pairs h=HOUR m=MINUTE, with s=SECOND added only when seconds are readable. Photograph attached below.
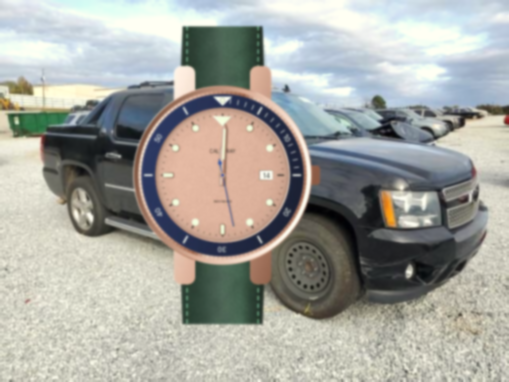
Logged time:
h=12 m=0 s=28
